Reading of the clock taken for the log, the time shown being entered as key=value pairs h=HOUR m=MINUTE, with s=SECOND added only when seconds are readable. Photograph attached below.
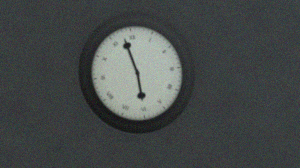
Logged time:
h=5 m=58
